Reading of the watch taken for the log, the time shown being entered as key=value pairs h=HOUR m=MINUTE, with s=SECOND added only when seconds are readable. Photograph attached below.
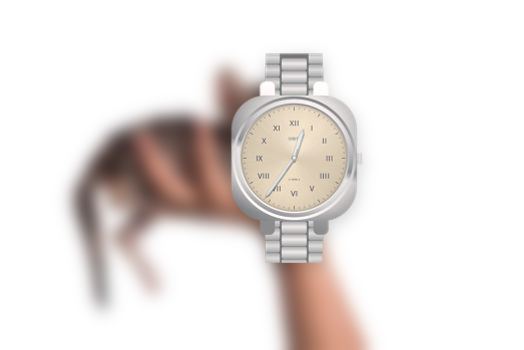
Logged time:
h=12 m=36
